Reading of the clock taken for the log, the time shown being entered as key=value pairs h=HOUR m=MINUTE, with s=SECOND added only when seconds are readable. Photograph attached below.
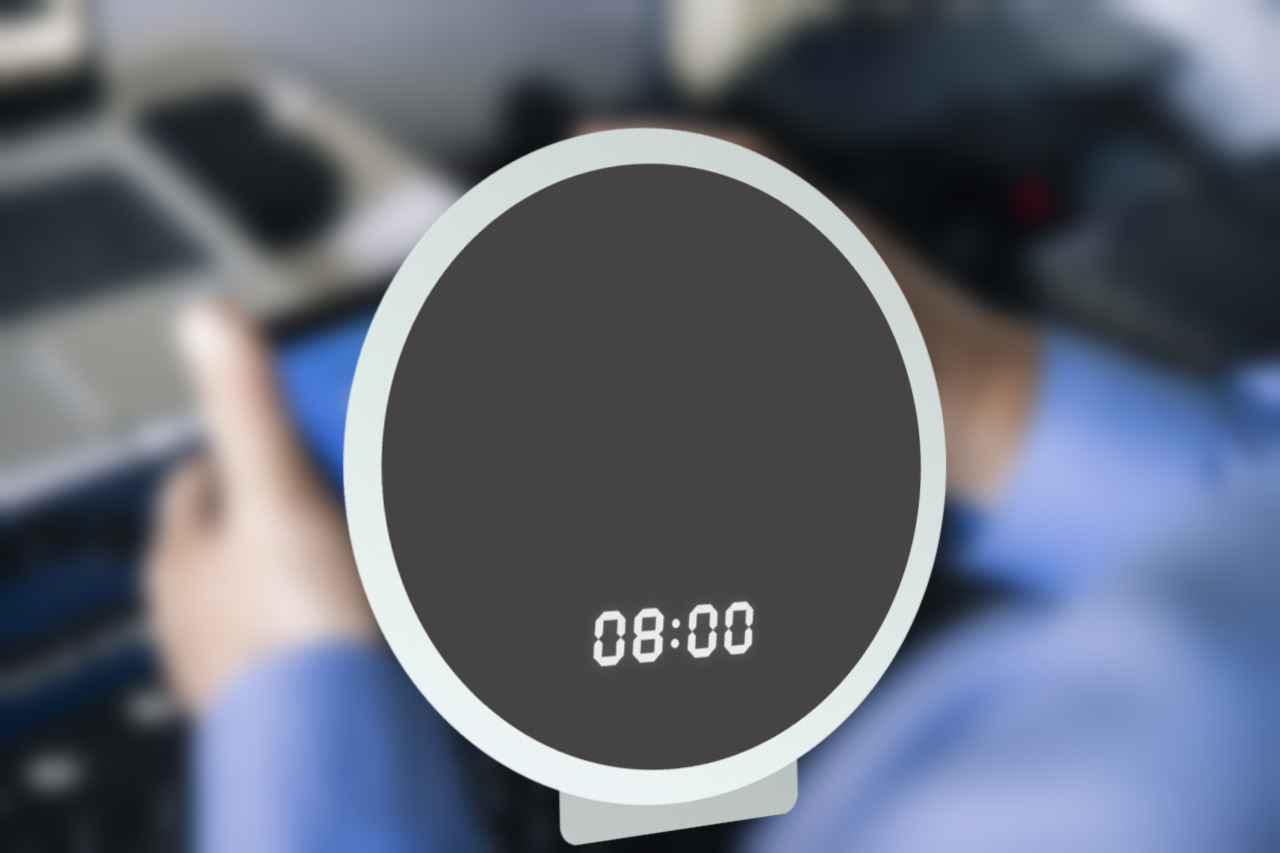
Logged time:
h=8 m=0
